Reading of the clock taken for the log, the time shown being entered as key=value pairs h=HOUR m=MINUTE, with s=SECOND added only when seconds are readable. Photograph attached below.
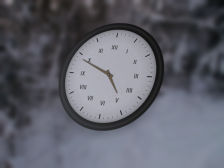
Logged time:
h=4 m=49
